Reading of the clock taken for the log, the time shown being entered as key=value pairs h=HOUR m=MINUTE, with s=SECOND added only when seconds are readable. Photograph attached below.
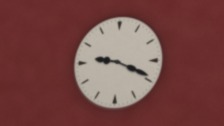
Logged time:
h=9 m=19
